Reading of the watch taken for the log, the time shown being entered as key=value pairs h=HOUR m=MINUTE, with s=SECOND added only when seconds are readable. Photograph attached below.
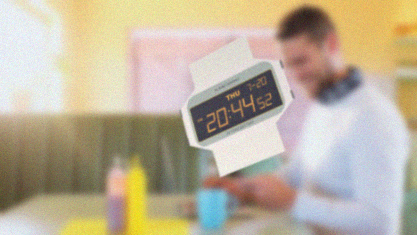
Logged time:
h=20 m=44 s=52
